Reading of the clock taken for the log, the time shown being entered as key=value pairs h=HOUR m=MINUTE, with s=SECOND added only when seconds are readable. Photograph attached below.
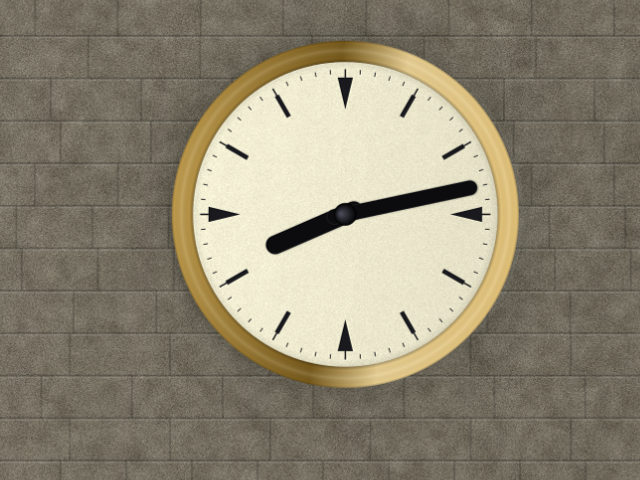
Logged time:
h=8 m=13
